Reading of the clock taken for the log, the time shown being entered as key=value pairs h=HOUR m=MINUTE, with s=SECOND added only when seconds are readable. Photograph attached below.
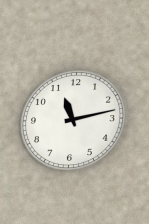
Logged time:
h=11 m=13
